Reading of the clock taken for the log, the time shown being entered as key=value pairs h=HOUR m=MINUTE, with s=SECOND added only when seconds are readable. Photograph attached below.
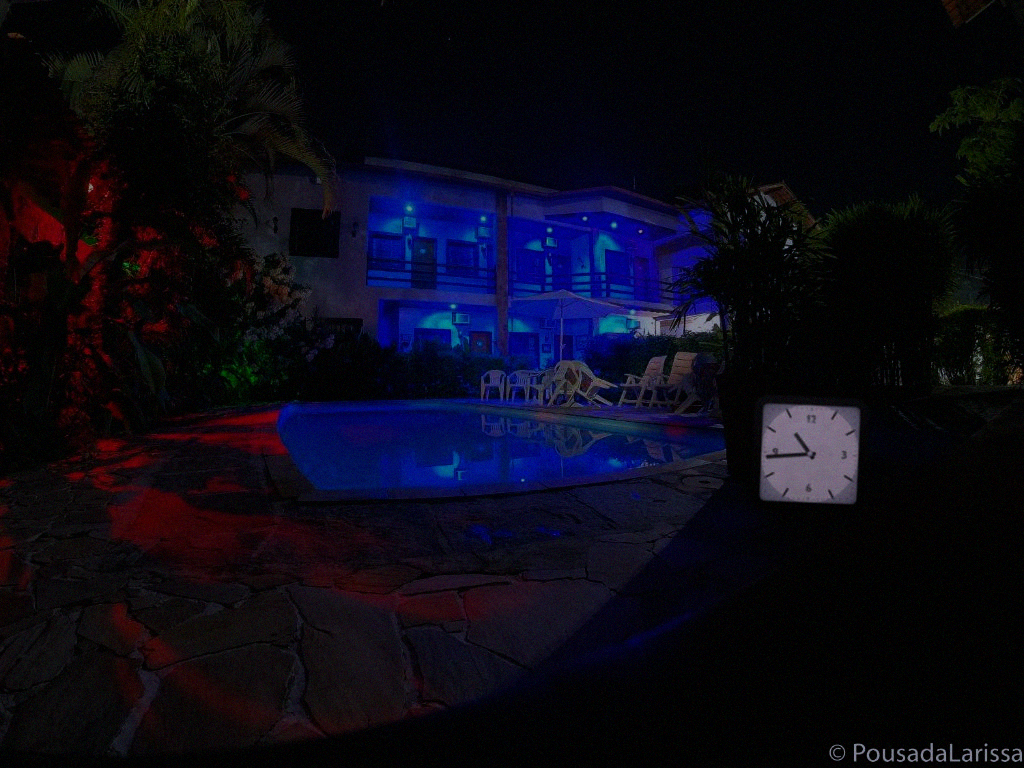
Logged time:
h=10 m=44
